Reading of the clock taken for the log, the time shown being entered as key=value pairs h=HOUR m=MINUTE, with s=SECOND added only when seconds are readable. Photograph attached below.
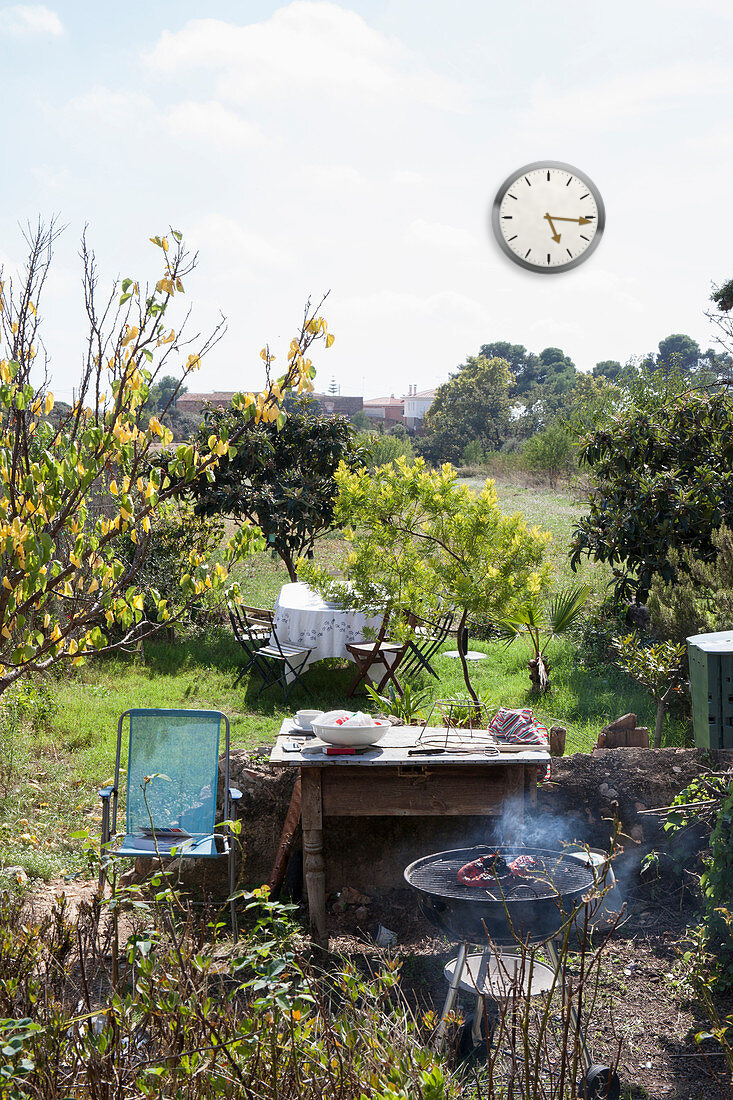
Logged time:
h=5 m=16
